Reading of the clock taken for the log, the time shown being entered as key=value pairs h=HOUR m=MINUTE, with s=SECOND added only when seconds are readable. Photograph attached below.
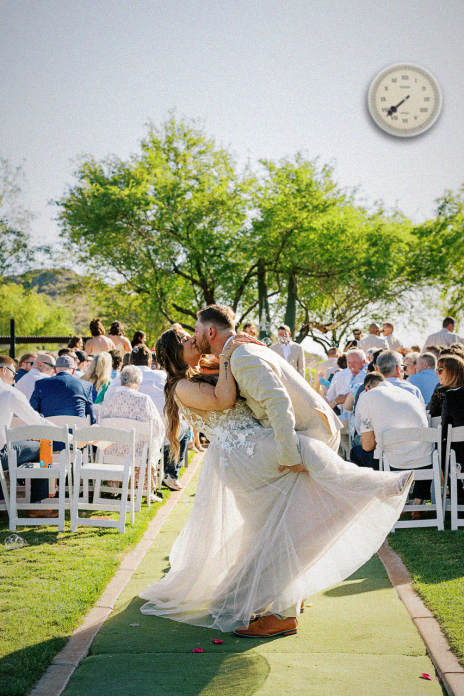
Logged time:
h=7 m=38
